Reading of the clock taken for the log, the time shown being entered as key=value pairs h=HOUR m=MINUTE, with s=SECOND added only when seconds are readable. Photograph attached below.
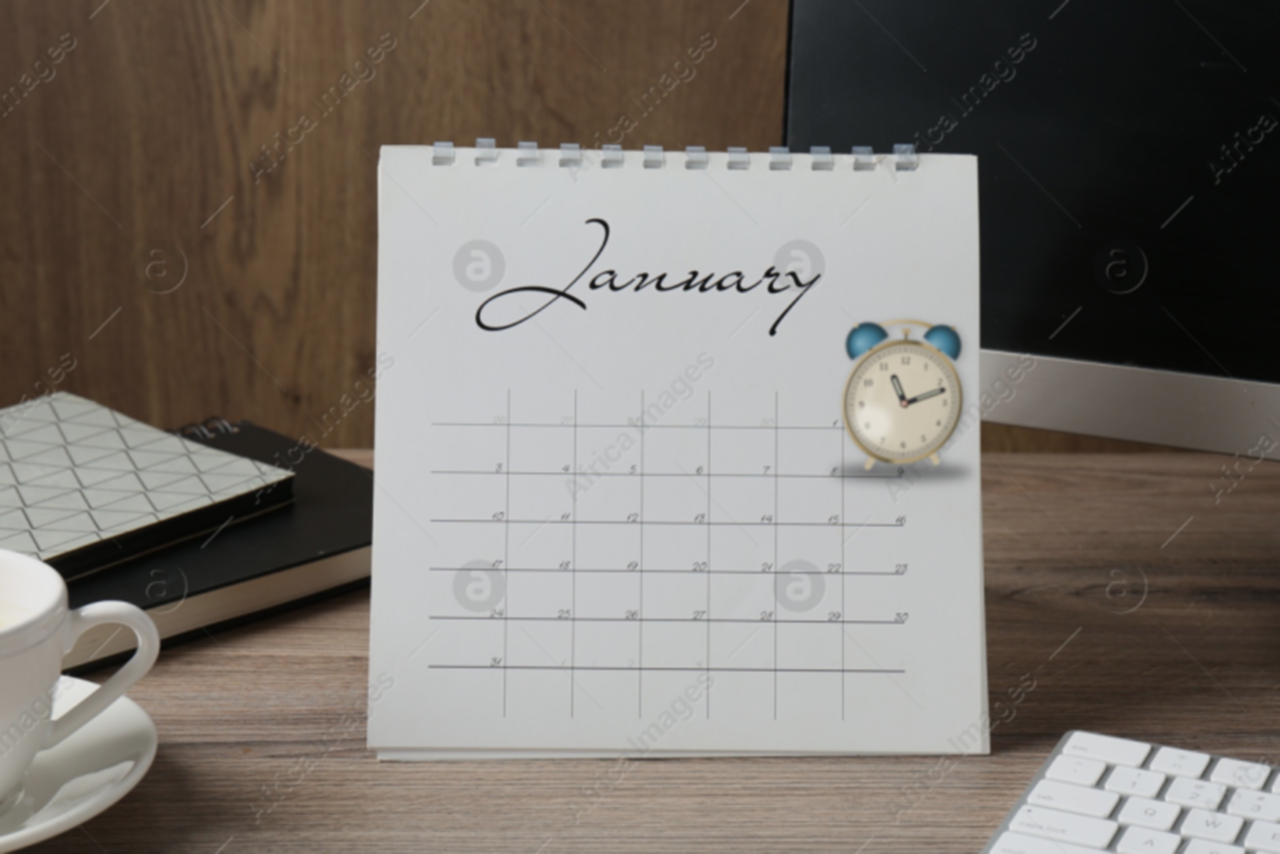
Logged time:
h=11 m=12
